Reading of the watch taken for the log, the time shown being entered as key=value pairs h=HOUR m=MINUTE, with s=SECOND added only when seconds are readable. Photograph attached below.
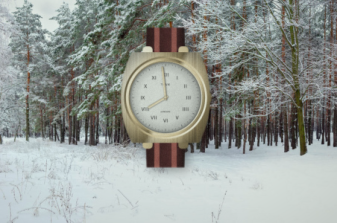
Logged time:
h=7 m=59
